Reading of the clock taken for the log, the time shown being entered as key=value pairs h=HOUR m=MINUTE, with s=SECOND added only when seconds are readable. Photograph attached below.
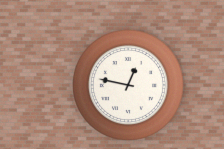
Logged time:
h=12 m=47
